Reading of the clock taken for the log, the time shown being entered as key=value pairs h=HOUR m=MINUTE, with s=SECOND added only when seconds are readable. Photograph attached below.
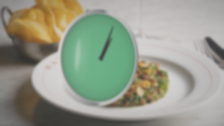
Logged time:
h=1 m=4
